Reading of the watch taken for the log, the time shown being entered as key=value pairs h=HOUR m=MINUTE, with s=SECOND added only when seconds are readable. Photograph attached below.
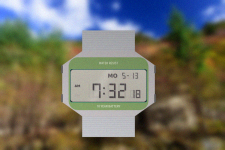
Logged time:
h=7 m=32 s=18
